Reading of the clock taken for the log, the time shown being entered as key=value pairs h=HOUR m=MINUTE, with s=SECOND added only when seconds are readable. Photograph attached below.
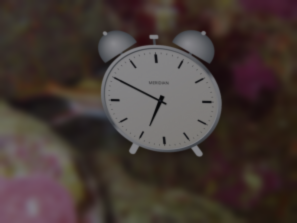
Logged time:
h=6 m=50
